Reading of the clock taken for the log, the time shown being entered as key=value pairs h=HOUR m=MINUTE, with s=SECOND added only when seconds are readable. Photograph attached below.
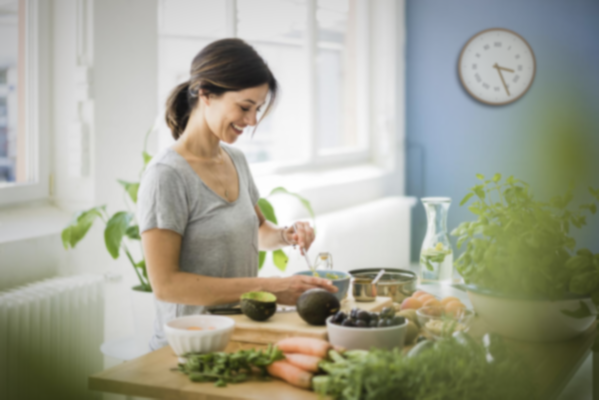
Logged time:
h=3 m=26
